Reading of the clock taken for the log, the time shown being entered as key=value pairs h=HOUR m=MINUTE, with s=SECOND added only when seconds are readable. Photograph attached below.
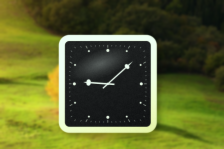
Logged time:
h=9 m=8
